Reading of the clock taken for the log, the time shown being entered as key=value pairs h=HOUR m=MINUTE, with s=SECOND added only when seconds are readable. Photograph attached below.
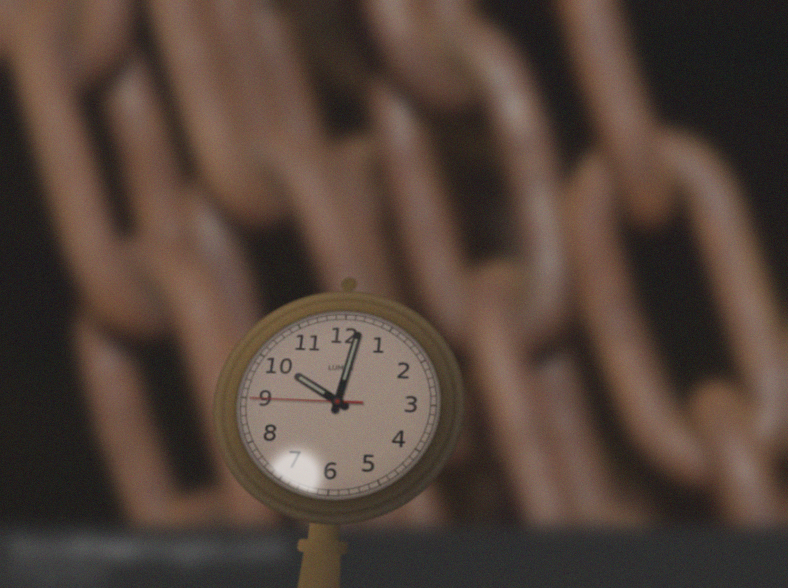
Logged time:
h=10 m=1 s=45
